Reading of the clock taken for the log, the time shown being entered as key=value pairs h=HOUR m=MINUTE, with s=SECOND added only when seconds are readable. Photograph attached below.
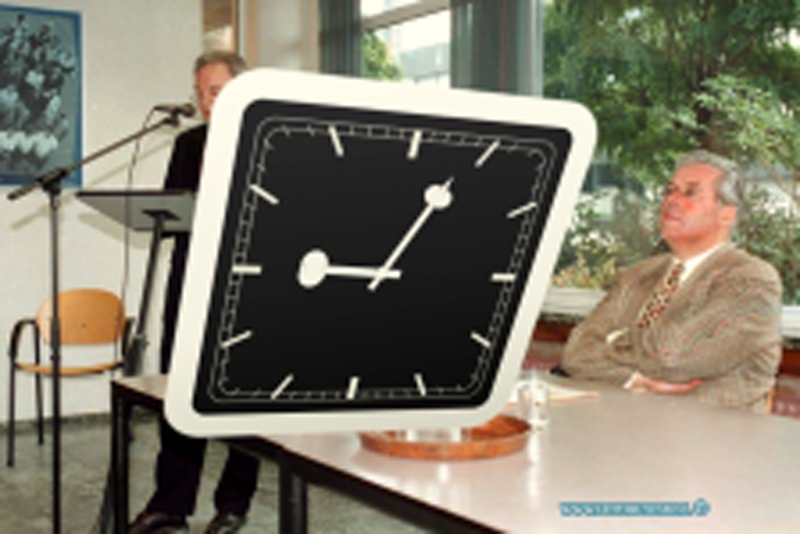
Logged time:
h=9 m=4
